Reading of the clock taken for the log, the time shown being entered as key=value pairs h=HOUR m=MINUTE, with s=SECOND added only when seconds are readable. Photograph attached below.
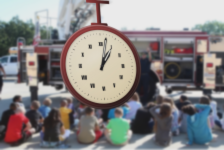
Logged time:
h=1 m=2
